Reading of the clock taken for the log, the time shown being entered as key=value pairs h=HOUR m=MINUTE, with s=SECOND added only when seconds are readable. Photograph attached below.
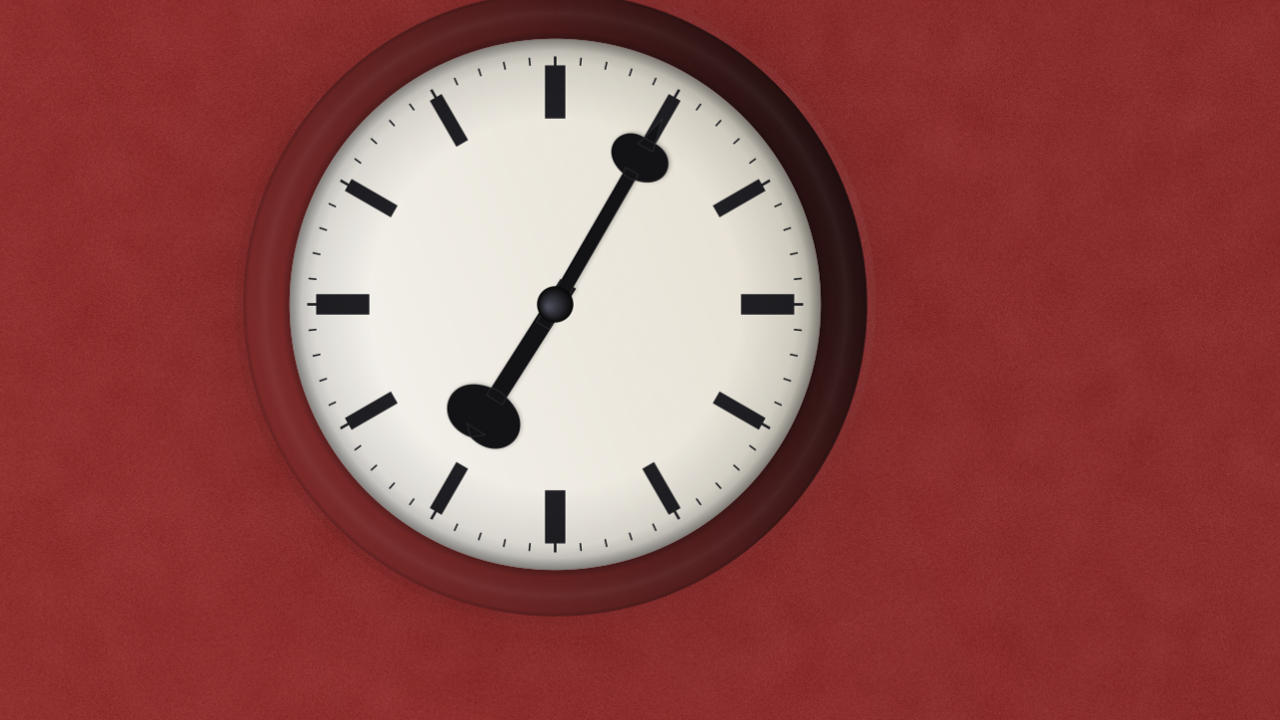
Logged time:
h=7 m=5
